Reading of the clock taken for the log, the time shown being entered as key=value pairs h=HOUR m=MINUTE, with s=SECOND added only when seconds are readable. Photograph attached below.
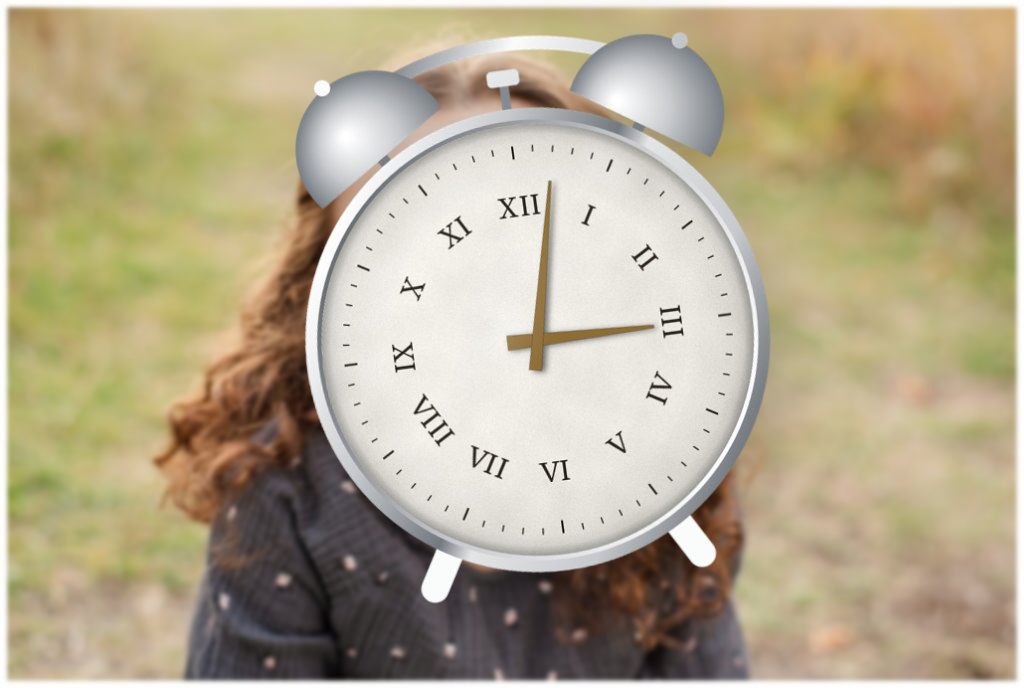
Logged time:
h=3 m=2
